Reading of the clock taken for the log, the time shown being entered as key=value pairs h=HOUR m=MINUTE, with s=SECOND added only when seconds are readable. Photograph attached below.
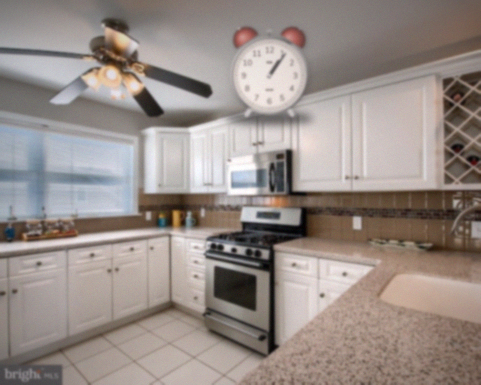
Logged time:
h=1 m=6
